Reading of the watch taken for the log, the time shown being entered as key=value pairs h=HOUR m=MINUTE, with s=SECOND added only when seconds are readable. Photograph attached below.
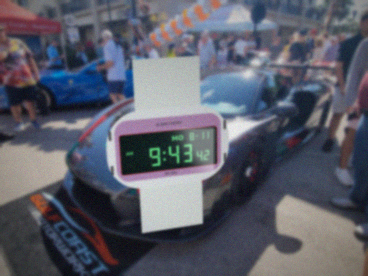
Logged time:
h=9 m=43
